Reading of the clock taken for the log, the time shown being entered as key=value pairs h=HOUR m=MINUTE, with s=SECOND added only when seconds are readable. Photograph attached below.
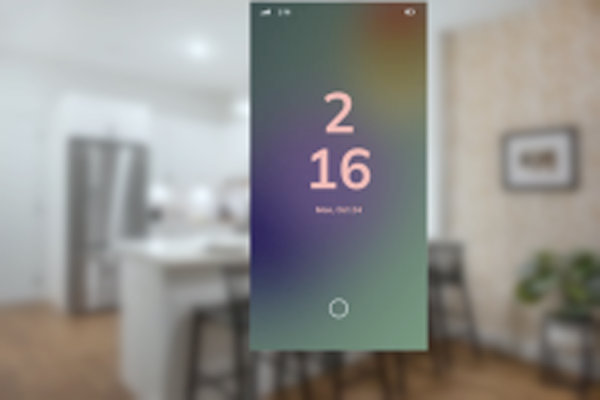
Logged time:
h=2 m=16
